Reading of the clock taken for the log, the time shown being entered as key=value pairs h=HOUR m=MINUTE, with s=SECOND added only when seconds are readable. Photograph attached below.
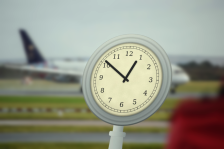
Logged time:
h=12 m=51
